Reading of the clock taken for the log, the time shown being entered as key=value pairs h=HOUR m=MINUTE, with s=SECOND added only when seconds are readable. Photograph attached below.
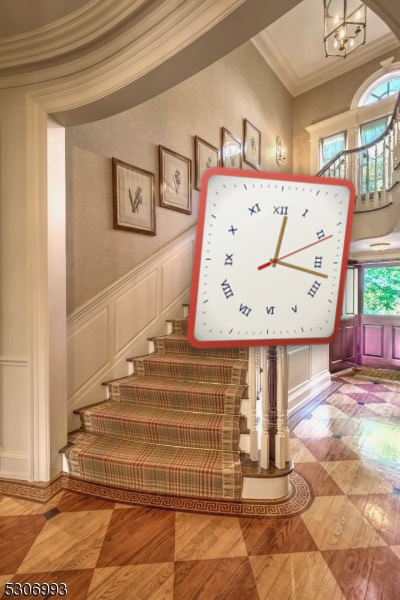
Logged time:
h=12 m=17 s=11
